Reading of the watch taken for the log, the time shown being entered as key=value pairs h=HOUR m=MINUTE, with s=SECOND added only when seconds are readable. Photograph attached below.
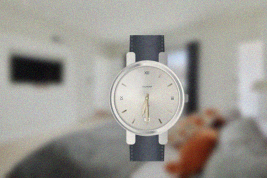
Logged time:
h=6 m=30
